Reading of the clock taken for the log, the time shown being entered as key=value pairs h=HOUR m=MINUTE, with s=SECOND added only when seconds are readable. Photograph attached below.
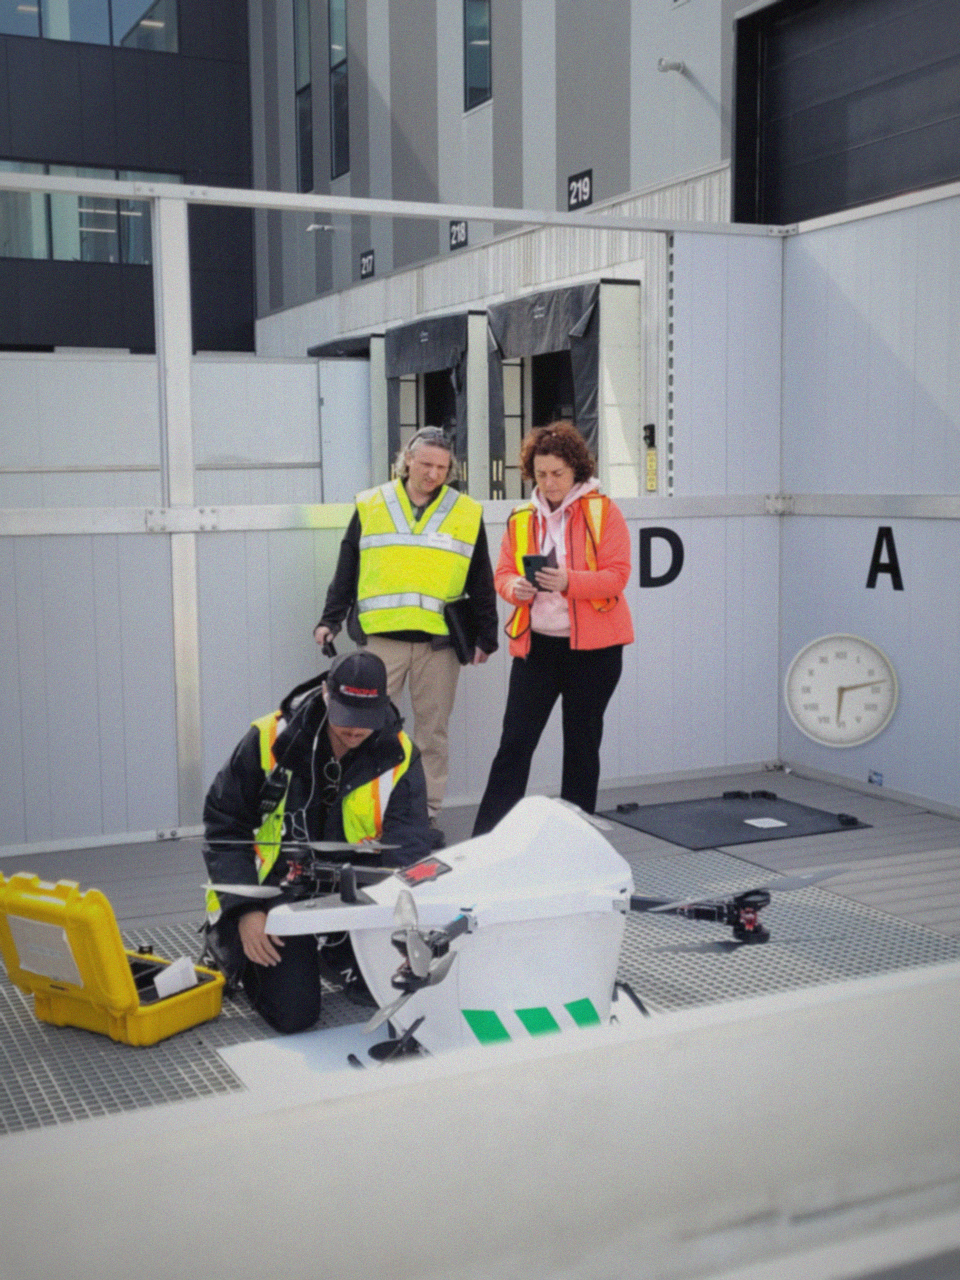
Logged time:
h=6 m=13
